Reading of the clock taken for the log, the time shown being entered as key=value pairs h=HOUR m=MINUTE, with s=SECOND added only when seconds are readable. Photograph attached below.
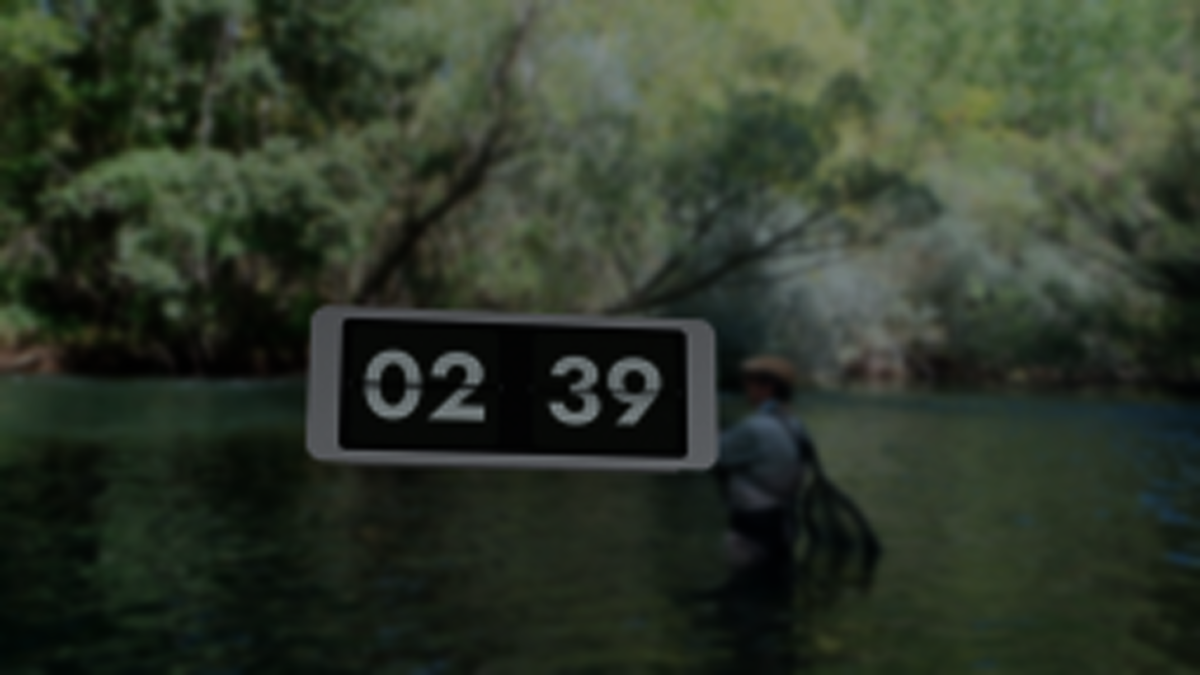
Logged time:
h=2 m=39
